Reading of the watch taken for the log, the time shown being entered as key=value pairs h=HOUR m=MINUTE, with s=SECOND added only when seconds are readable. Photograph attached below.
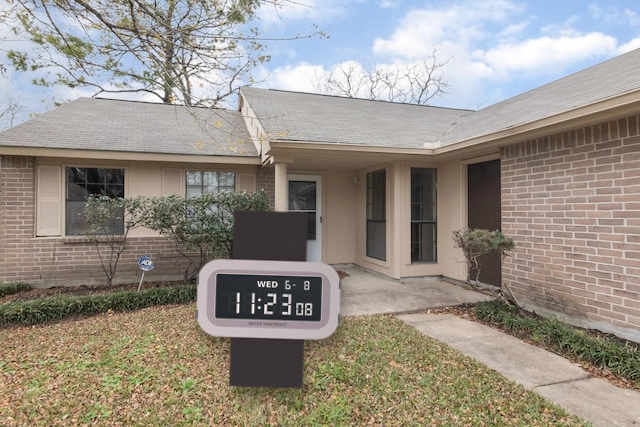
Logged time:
h=11 m=23 s=8
